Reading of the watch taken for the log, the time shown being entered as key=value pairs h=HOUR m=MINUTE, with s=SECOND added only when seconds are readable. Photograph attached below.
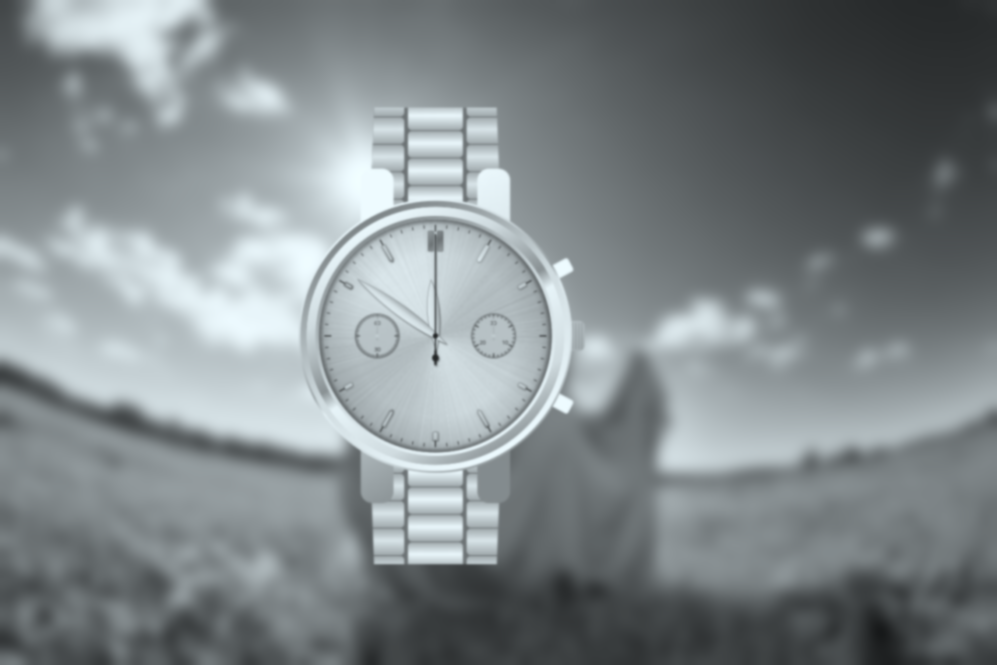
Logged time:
h=11 m=51
